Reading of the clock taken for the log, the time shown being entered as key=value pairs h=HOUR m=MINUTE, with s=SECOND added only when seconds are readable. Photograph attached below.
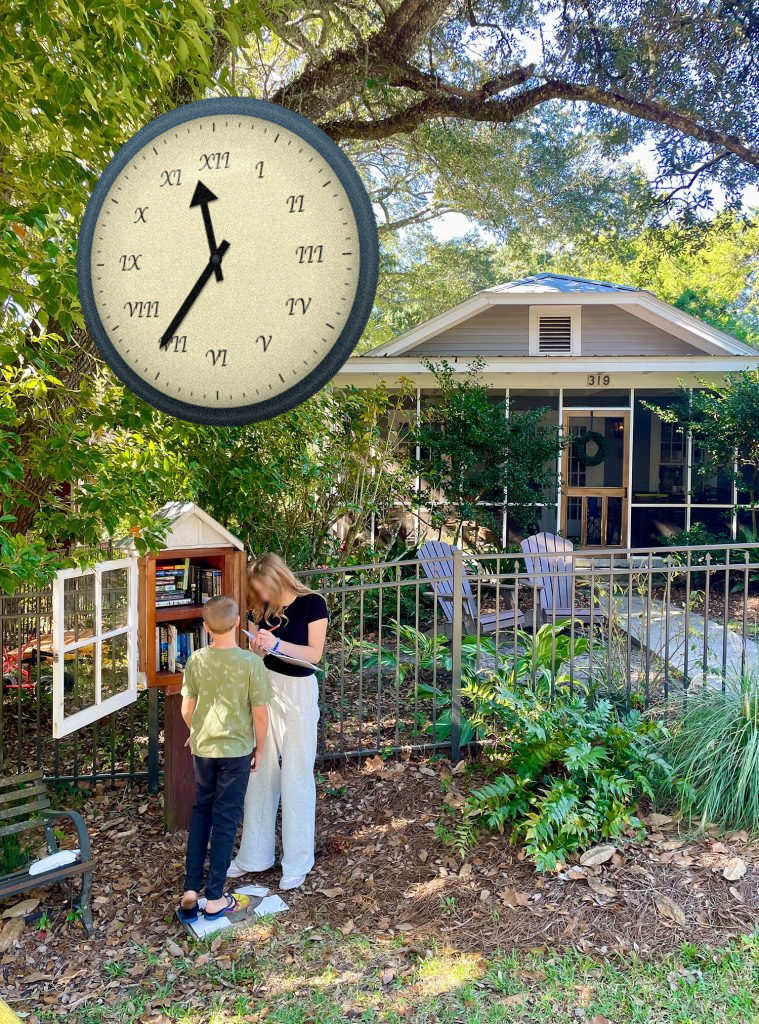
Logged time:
h=11 m=36
